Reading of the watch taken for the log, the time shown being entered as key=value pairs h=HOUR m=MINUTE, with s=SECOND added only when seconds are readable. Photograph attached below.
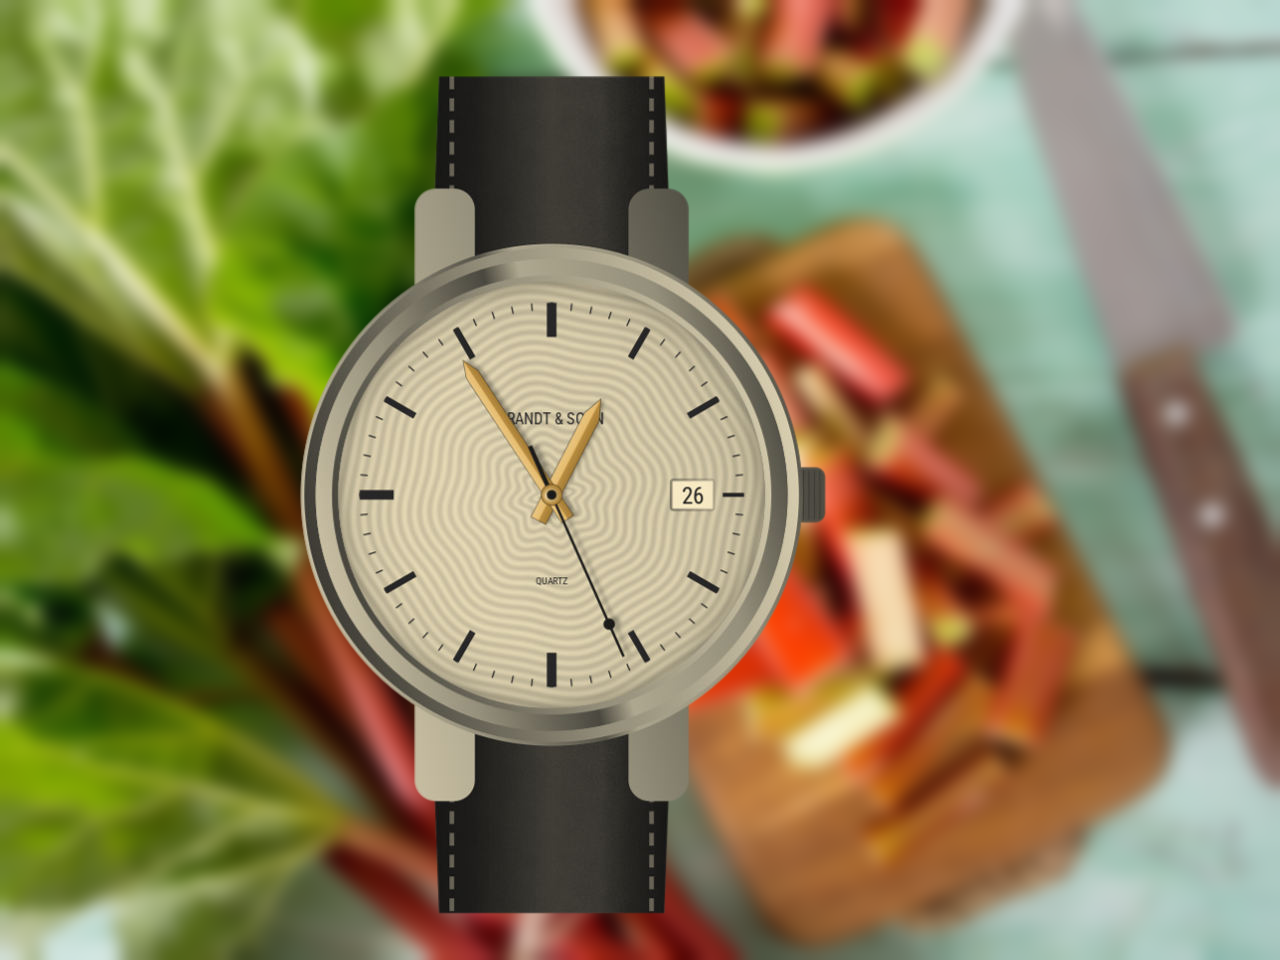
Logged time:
h=12 m=54 s=26
